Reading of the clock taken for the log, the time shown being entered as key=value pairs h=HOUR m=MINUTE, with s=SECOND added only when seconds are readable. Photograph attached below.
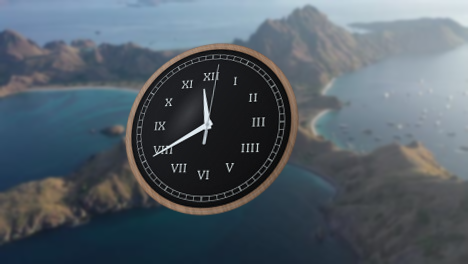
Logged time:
h=11 m=40 s=1
